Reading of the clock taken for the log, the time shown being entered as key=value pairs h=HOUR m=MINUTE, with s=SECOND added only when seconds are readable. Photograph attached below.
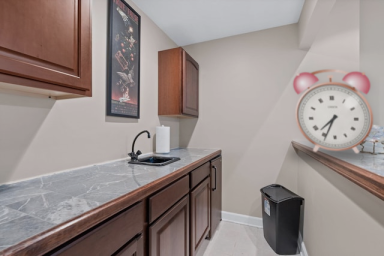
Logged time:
h=7 m=34
